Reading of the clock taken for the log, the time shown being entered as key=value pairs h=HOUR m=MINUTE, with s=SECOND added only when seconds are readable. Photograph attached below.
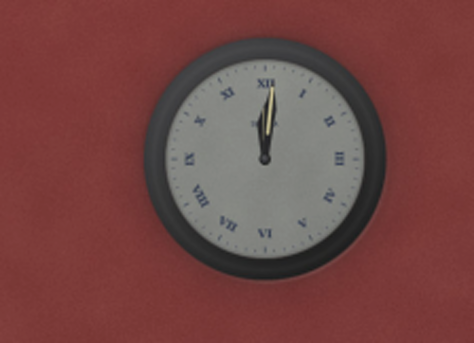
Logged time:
h=12 m=1
